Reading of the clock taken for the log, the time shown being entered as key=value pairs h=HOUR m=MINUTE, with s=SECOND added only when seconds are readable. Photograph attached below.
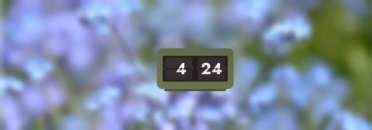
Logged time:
h=4 m=24
